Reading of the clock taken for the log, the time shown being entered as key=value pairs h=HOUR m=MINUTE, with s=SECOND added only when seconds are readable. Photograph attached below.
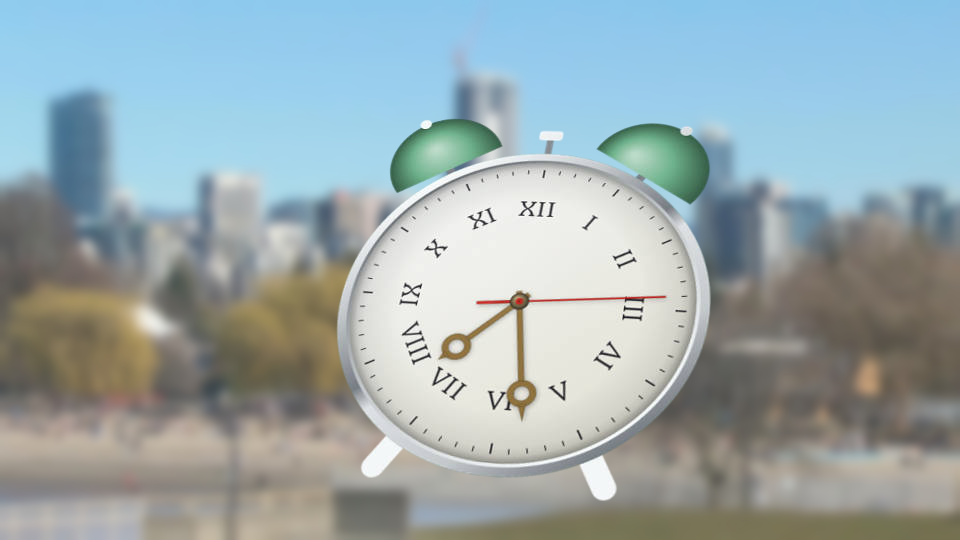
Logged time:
h=7 m=28 s=14
